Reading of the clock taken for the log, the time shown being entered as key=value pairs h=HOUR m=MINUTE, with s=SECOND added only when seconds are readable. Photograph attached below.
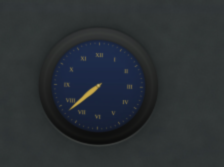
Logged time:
h=7 m=38
